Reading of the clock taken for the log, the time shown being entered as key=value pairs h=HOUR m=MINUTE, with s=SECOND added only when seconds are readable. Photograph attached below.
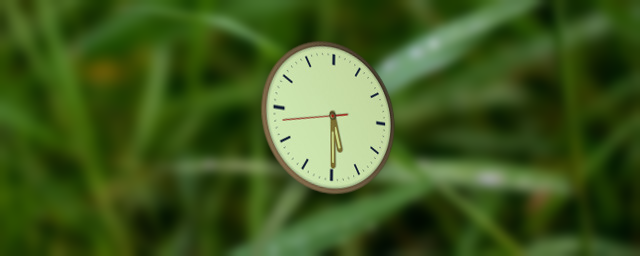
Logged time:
h=5 m=29 s=43
